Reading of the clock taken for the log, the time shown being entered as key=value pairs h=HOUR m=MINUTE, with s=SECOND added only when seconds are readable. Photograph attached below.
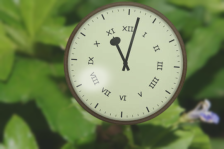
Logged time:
h=11 m=2
